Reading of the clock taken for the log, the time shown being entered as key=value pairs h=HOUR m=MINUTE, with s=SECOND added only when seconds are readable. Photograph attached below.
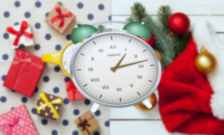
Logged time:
h=1 m=13
